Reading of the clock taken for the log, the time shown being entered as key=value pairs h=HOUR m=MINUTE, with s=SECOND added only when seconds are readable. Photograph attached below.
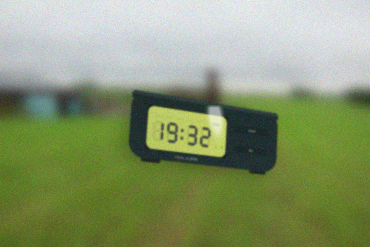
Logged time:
h=19 m=32
